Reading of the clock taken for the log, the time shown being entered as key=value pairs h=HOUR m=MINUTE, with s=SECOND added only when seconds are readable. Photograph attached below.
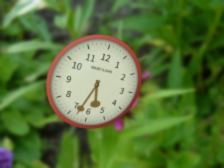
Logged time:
h=5 m=33
